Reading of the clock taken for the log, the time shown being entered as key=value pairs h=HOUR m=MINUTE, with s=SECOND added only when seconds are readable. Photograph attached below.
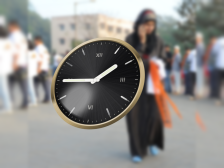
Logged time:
h=1 m=45
